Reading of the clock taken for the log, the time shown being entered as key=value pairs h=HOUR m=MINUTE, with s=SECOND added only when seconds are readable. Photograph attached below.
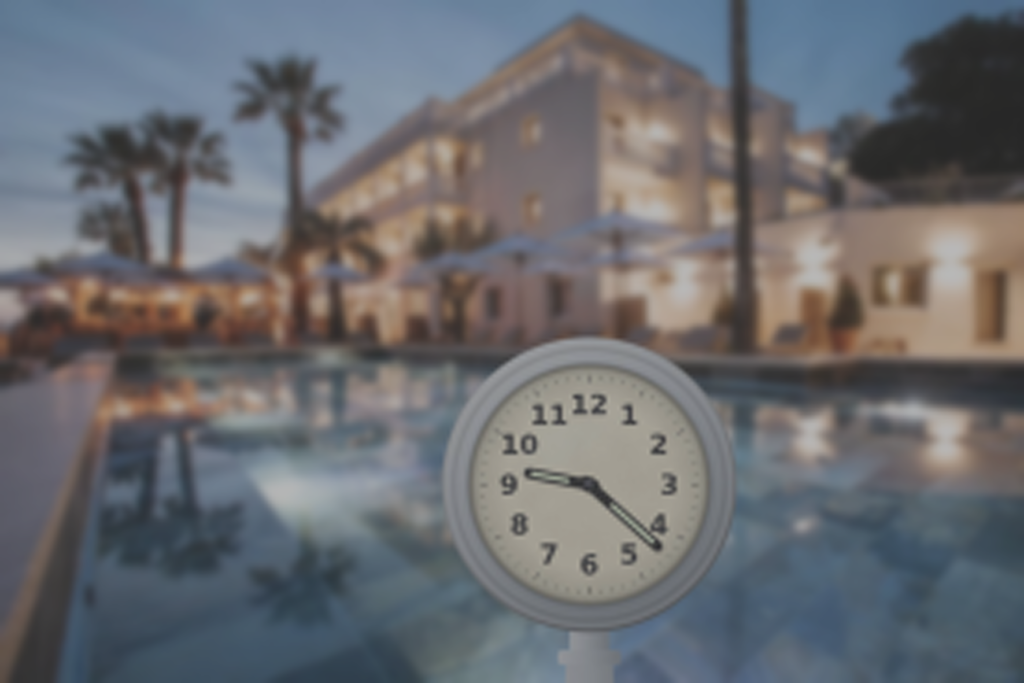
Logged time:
h=9 m=22
